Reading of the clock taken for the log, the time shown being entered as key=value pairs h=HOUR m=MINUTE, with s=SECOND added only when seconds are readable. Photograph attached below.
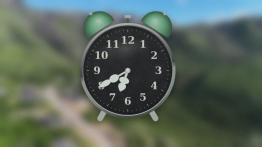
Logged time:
h=6 m=40
